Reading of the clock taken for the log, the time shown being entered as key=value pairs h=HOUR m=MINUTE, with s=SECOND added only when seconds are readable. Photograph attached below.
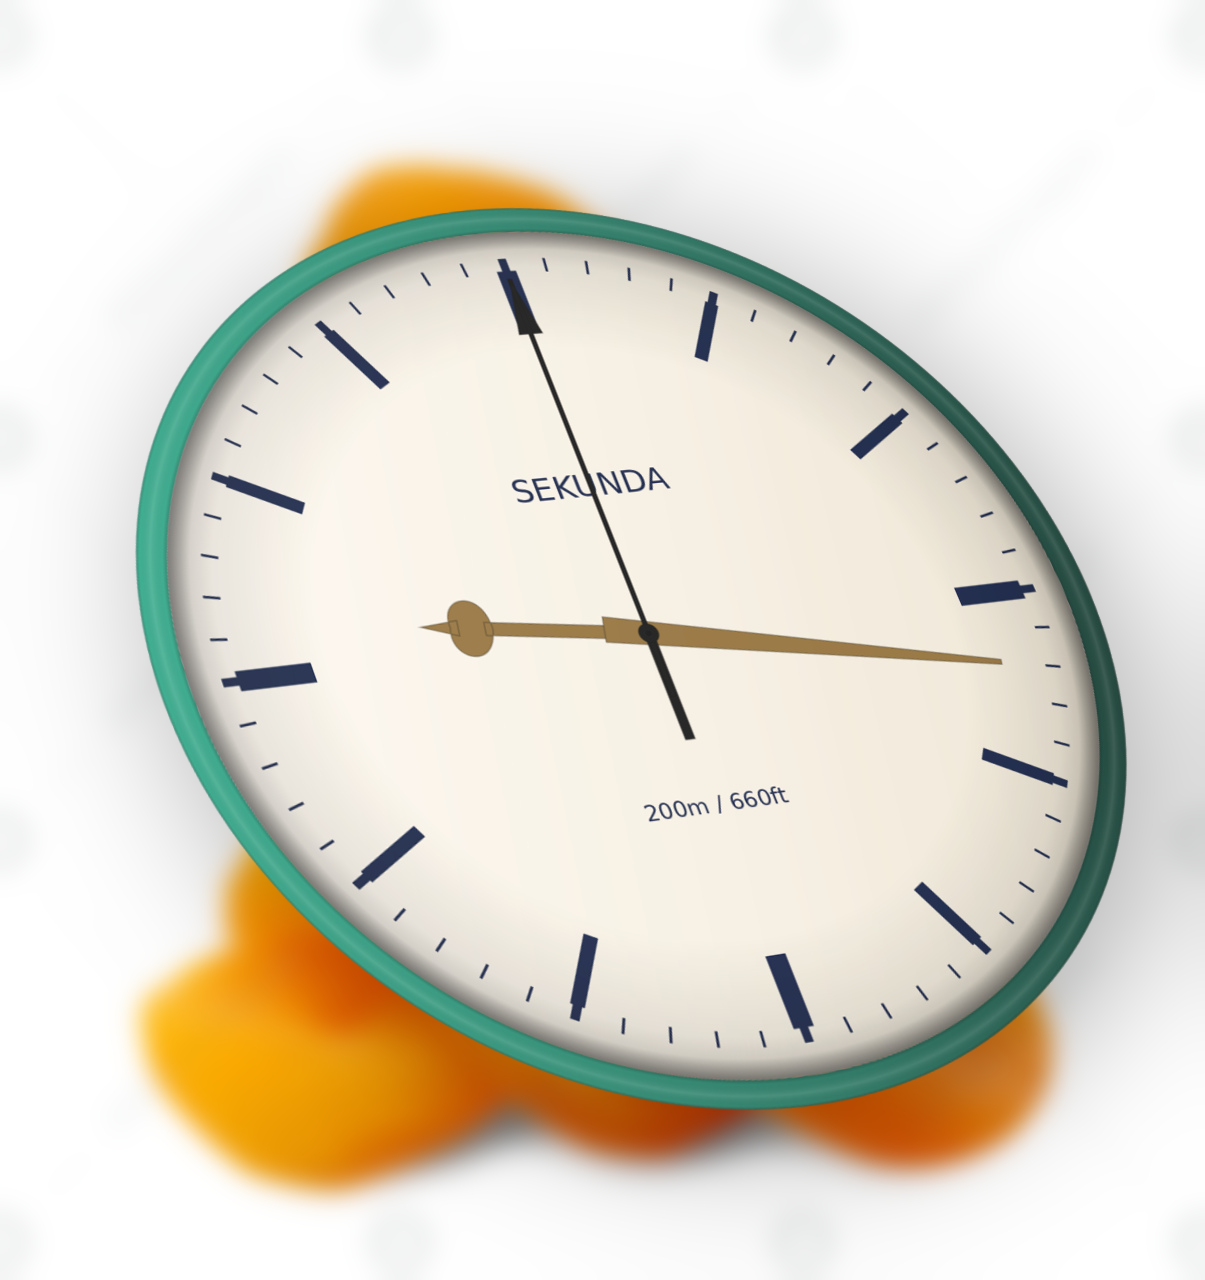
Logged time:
h=9 m=17 s=0
